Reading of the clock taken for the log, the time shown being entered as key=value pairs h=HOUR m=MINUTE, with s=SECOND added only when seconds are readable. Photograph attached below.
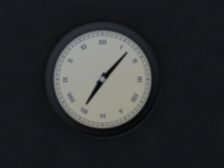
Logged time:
h=7 m=7
